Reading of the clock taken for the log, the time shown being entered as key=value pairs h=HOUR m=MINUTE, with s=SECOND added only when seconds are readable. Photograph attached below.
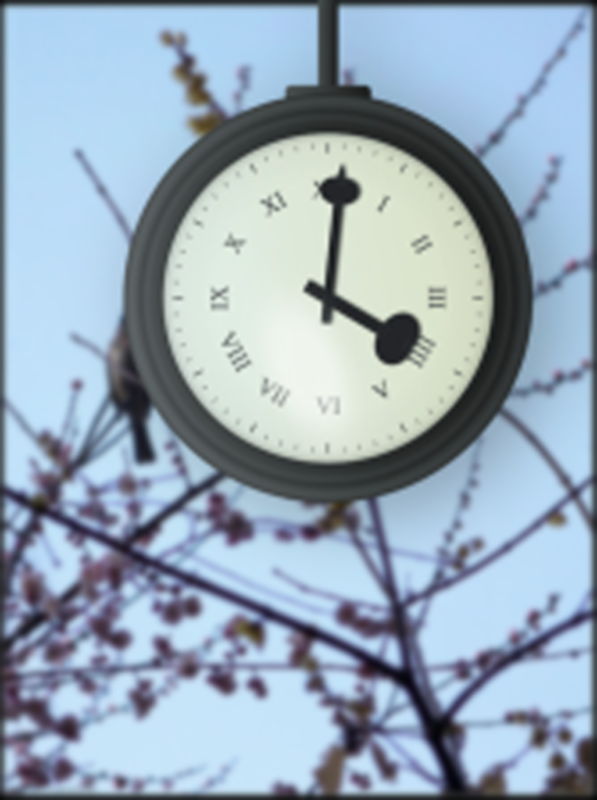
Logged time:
h=4 m=1
